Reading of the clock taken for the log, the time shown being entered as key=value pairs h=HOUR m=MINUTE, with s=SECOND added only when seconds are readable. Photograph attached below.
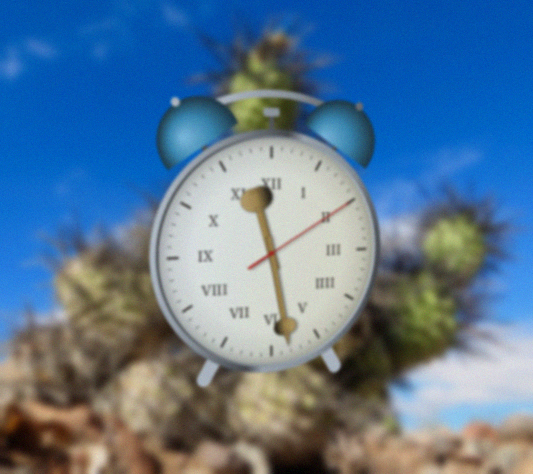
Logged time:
h=11 m=28 s=10
